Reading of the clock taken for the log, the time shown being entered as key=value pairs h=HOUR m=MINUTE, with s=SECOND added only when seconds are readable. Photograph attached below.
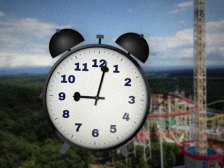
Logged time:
h=9 m=2
